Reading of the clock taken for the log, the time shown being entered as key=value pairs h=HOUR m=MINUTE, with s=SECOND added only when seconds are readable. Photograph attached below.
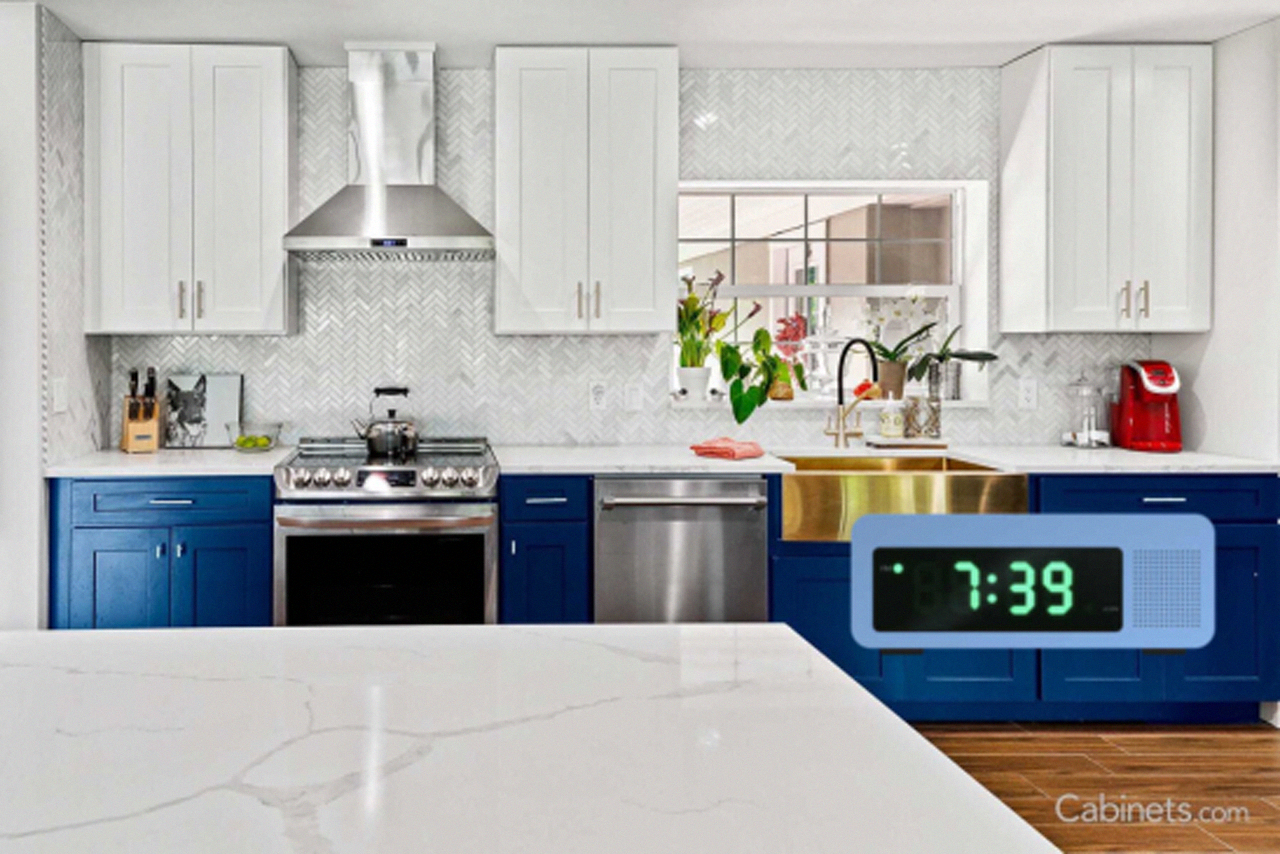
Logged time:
h=7 m=39
